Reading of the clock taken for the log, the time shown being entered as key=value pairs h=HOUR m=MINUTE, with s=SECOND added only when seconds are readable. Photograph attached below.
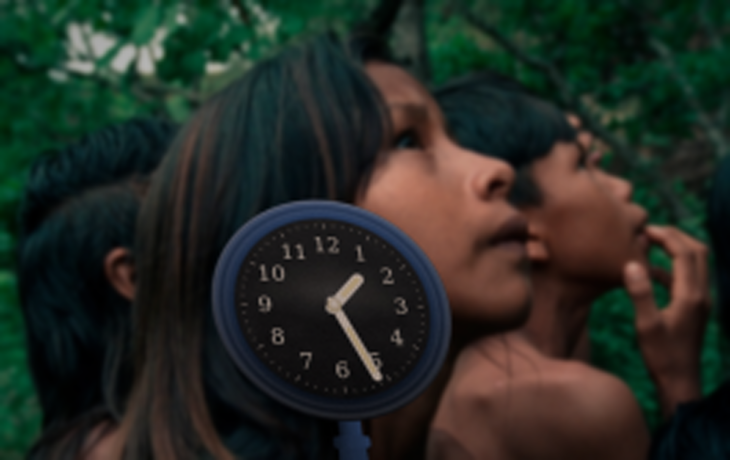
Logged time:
h=1 m=26
